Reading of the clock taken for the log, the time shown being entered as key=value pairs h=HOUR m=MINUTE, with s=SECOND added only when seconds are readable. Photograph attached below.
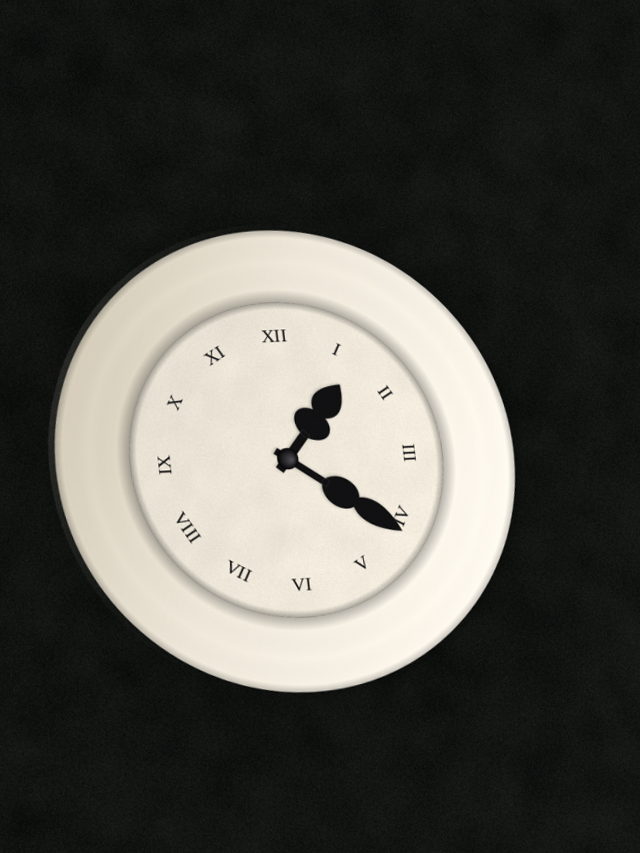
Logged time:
h=1 m=21
